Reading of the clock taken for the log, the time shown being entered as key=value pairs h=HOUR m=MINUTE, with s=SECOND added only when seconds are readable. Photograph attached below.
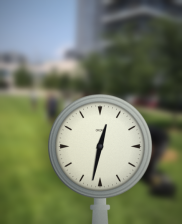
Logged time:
h=12 m=32
